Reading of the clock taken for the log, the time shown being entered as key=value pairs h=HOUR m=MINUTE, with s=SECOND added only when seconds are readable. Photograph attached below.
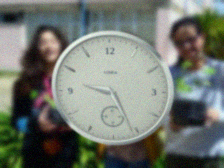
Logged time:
h=9 m=26
